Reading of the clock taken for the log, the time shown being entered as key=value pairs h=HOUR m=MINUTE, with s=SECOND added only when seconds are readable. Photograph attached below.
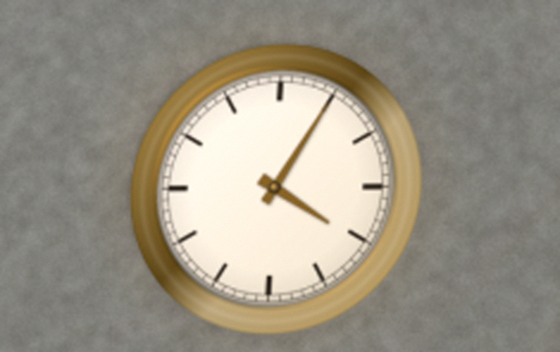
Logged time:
h=4 m=5
